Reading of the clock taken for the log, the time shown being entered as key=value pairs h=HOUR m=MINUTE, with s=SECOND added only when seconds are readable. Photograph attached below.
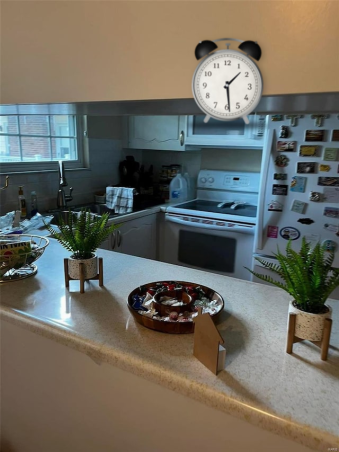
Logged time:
h=1 m=29
